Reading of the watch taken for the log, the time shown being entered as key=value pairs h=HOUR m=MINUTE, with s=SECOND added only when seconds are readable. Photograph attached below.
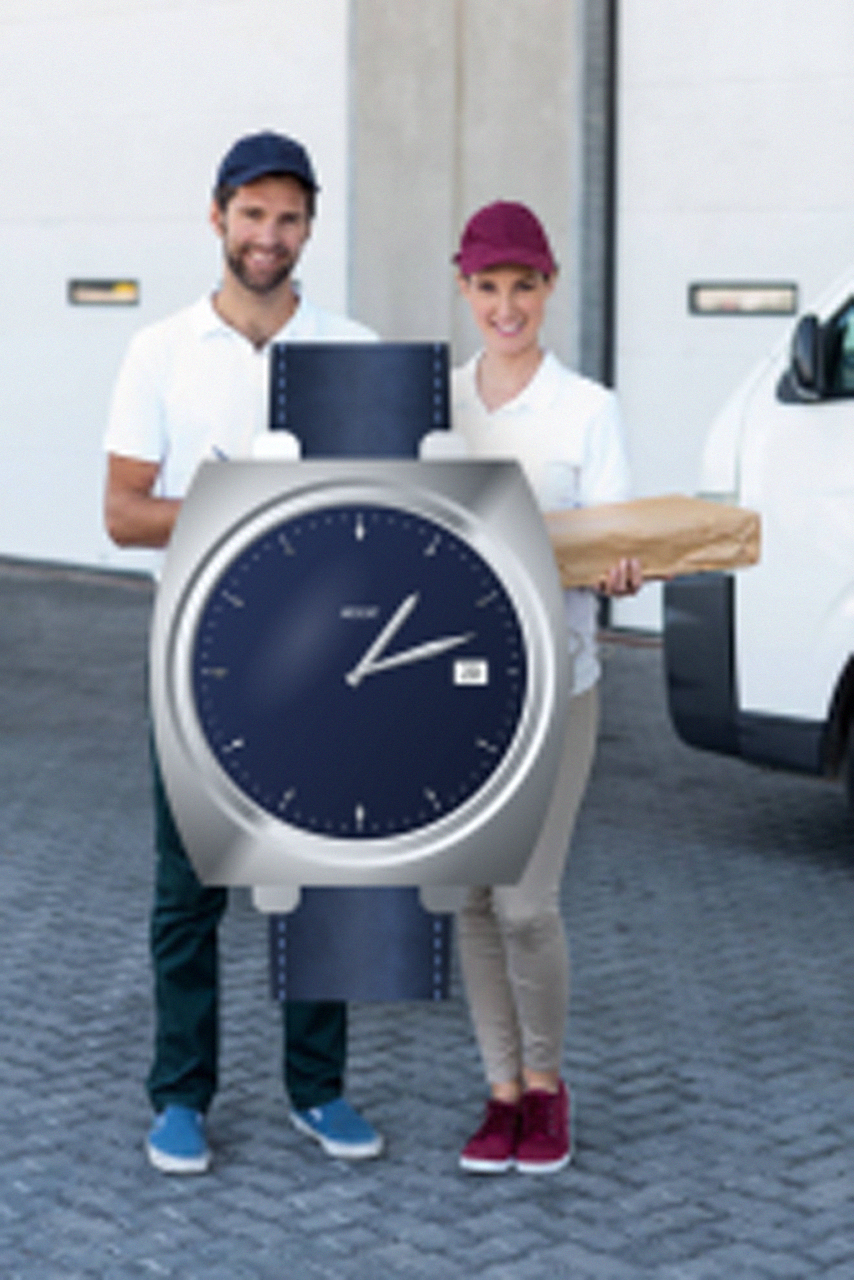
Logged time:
h=1 m=12
